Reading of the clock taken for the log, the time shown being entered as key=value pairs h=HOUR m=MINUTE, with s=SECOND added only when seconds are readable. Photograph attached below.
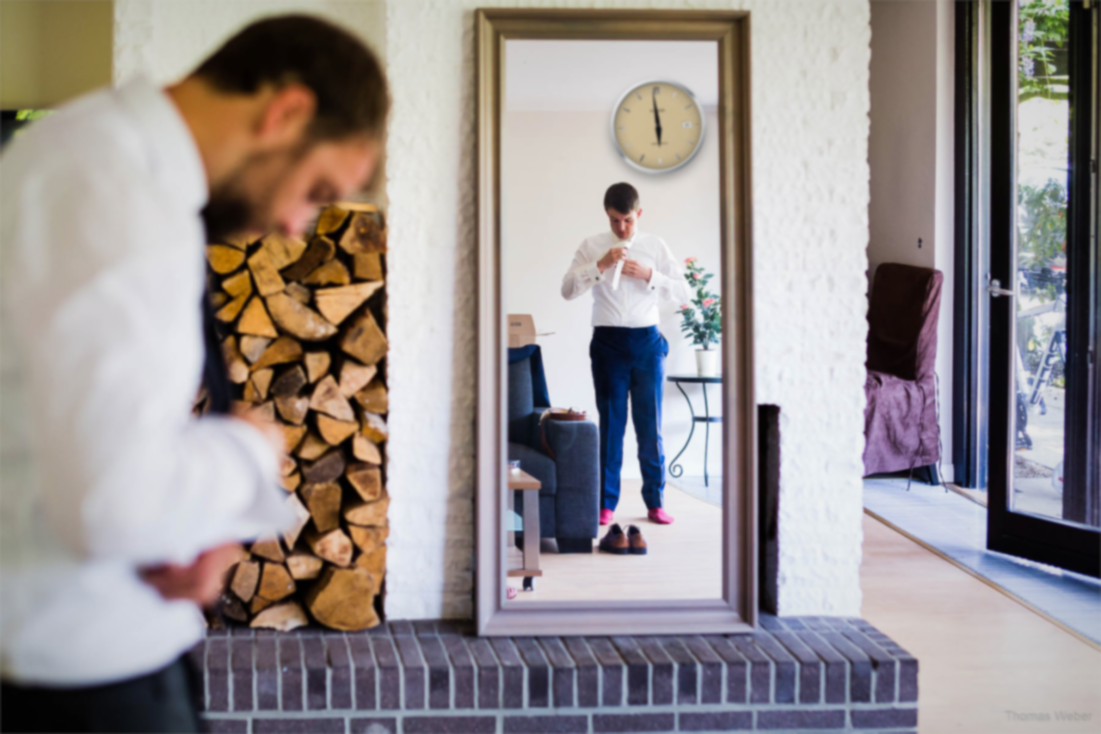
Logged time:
h=5 m=59
